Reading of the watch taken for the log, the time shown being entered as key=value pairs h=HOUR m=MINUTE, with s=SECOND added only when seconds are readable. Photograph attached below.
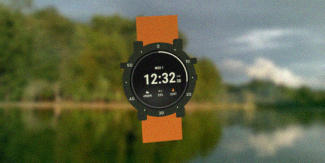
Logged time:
h=12 m=32
